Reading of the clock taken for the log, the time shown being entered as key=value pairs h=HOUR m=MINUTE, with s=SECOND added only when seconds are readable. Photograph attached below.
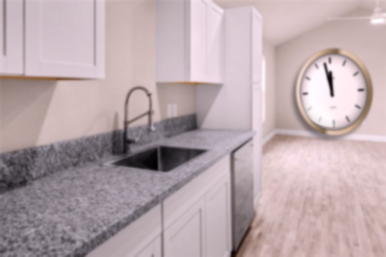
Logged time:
h=11 m=58
